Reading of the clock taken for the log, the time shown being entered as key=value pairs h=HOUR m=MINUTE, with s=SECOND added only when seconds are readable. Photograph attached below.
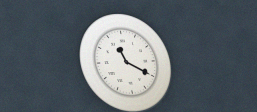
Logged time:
h=11 m=20
